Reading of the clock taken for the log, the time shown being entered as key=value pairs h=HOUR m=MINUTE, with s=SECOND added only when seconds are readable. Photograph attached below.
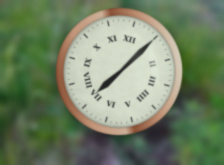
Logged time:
h=7 m=5
